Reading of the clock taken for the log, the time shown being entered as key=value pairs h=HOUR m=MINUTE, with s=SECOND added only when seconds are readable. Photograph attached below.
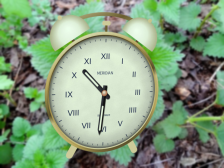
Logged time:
h=10 m=31
